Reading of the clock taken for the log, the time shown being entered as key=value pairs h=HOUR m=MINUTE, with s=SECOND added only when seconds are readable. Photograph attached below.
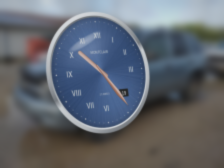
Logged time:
h=10 m=24
